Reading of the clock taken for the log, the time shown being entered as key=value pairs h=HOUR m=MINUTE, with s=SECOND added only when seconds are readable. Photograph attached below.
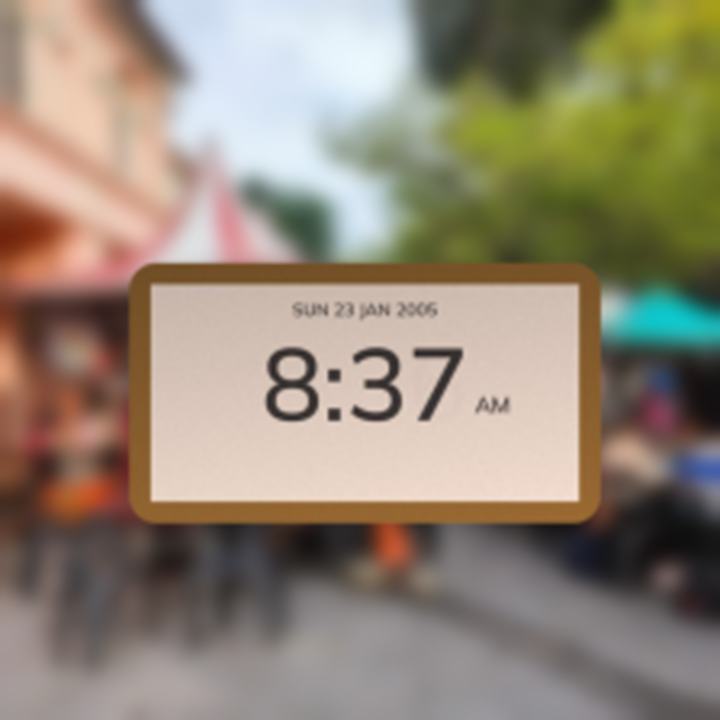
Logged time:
h=8 m=37
